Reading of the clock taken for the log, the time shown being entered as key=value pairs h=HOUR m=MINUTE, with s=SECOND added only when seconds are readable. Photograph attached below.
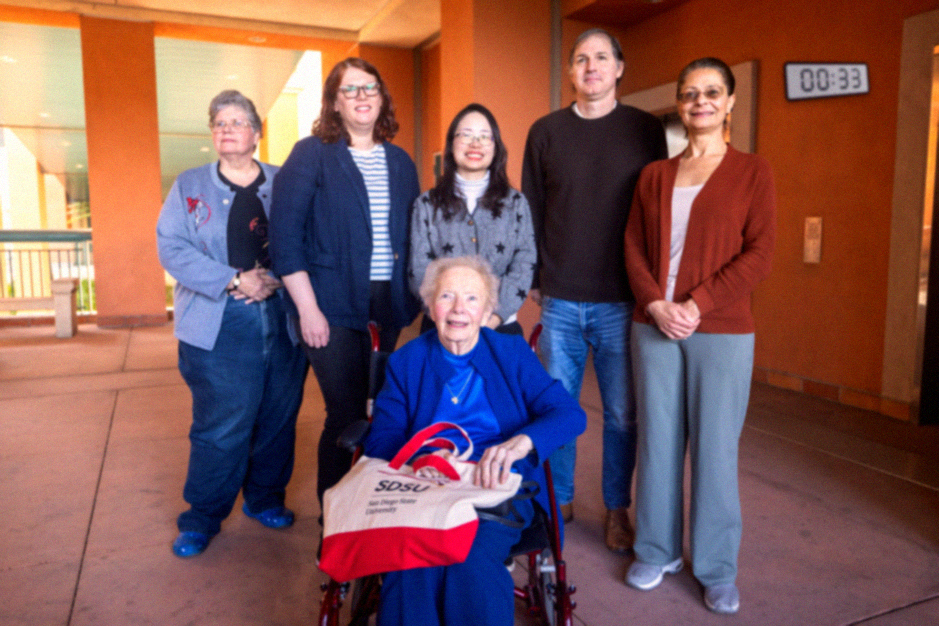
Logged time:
h=0 m=33
